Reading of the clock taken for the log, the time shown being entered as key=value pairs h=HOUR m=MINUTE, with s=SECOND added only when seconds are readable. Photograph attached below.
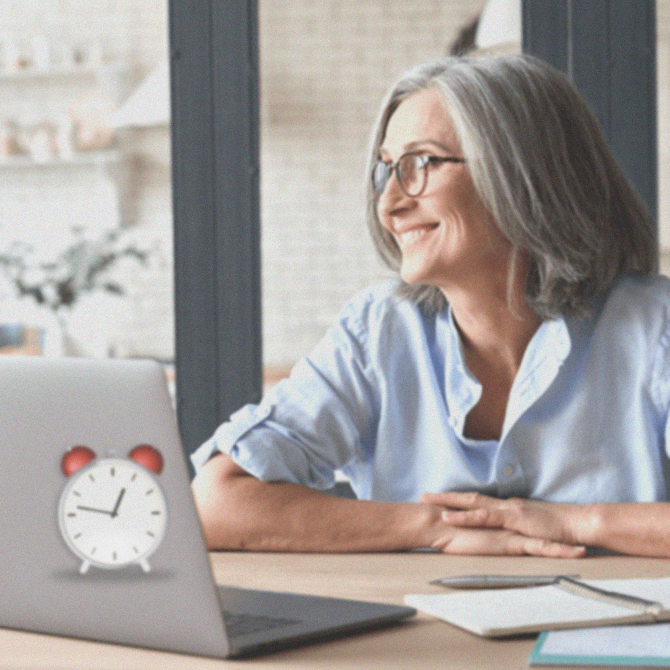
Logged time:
h=12 m=47
